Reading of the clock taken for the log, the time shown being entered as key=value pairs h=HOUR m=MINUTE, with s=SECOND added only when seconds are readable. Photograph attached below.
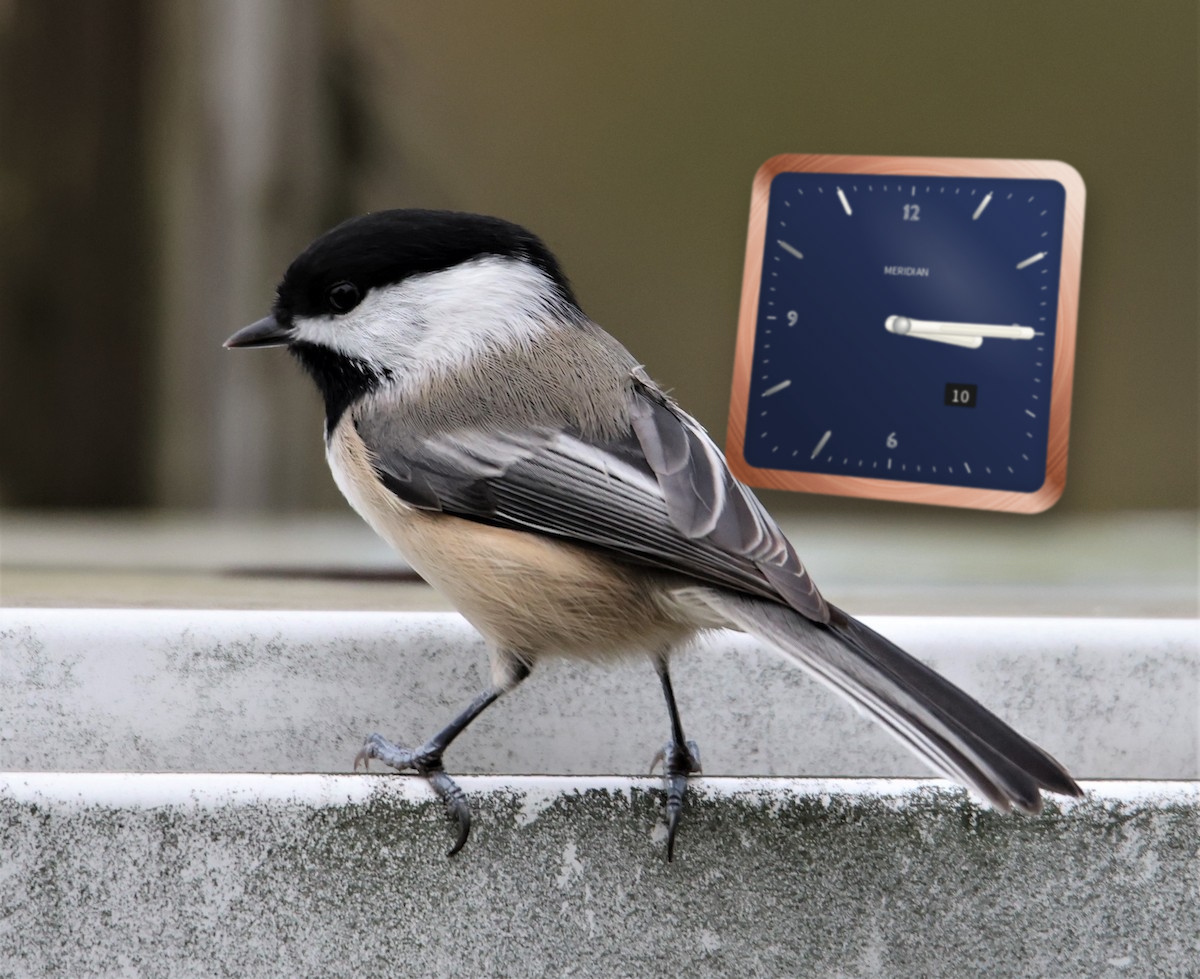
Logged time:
h=3 m=15
